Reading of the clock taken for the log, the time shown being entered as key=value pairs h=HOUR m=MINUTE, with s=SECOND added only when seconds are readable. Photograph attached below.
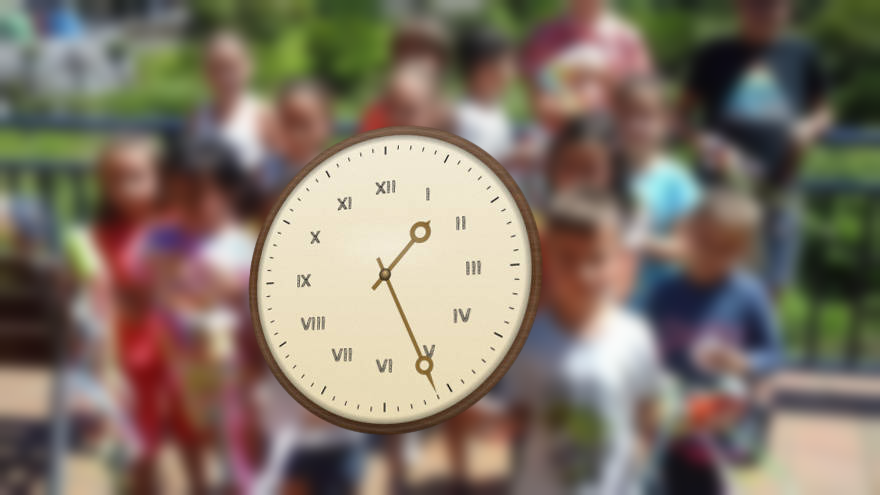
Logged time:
h=1 m=26
